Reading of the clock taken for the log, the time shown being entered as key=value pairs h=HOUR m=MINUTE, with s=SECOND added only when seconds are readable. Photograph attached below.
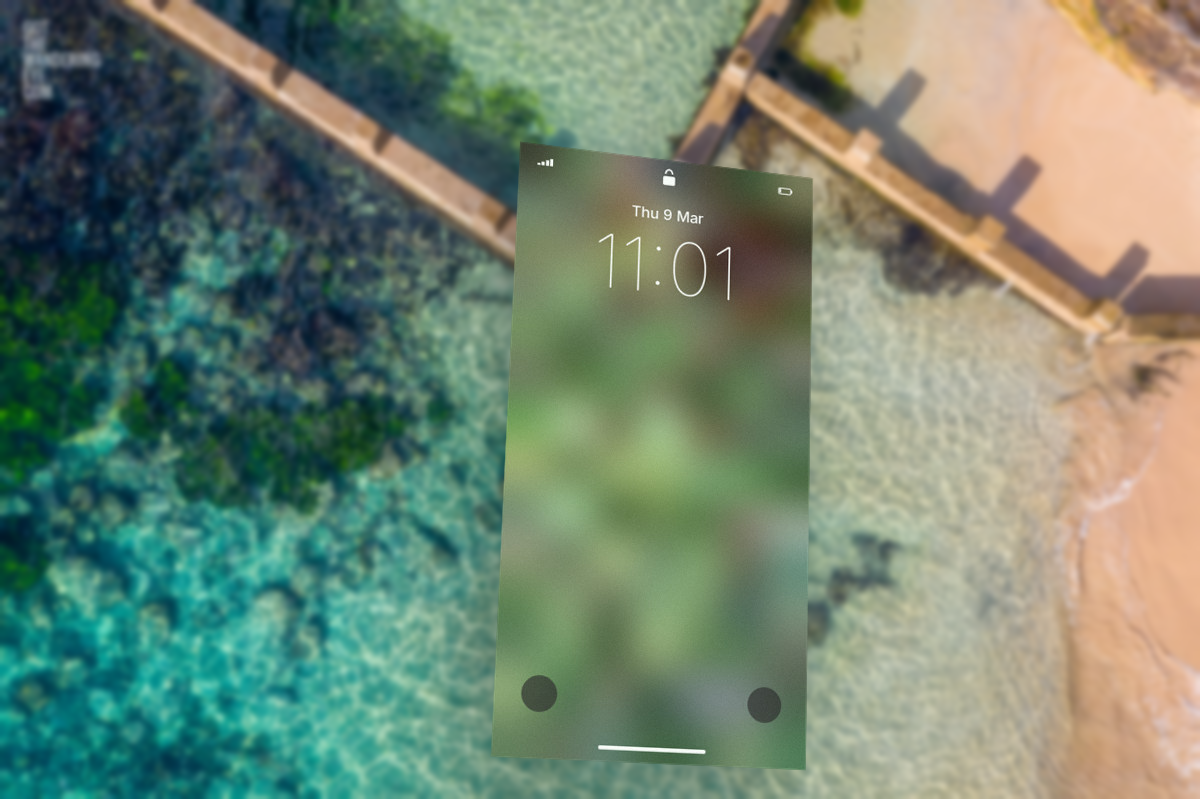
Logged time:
h=11 m=1
